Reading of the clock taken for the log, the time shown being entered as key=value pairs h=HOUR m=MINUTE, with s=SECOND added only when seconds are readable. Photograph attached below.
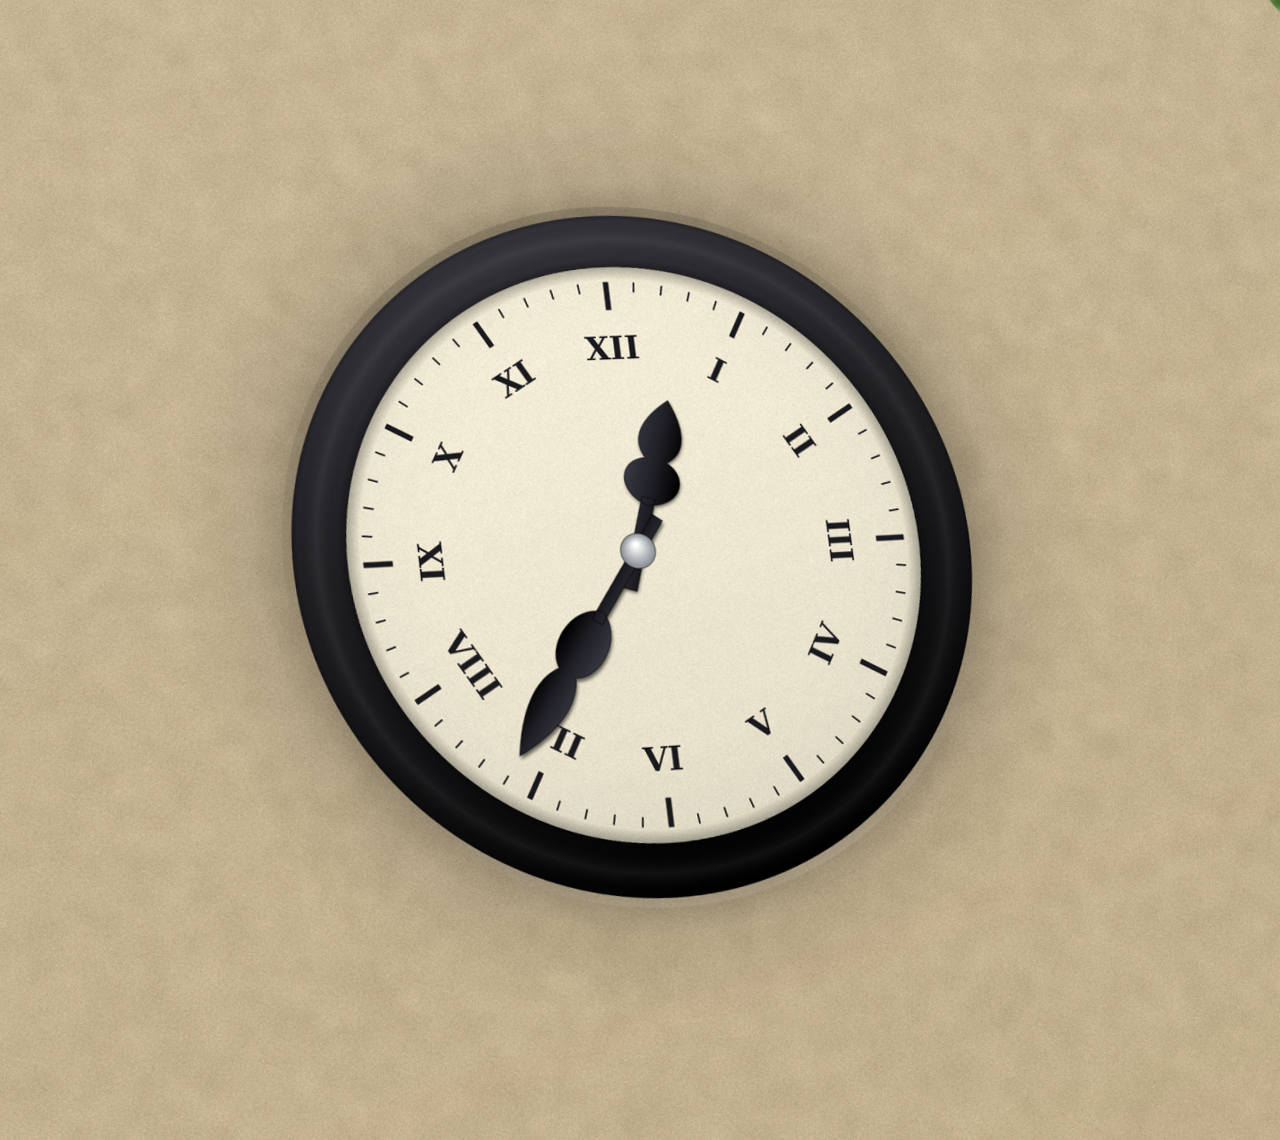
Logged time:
h=12 m=36
